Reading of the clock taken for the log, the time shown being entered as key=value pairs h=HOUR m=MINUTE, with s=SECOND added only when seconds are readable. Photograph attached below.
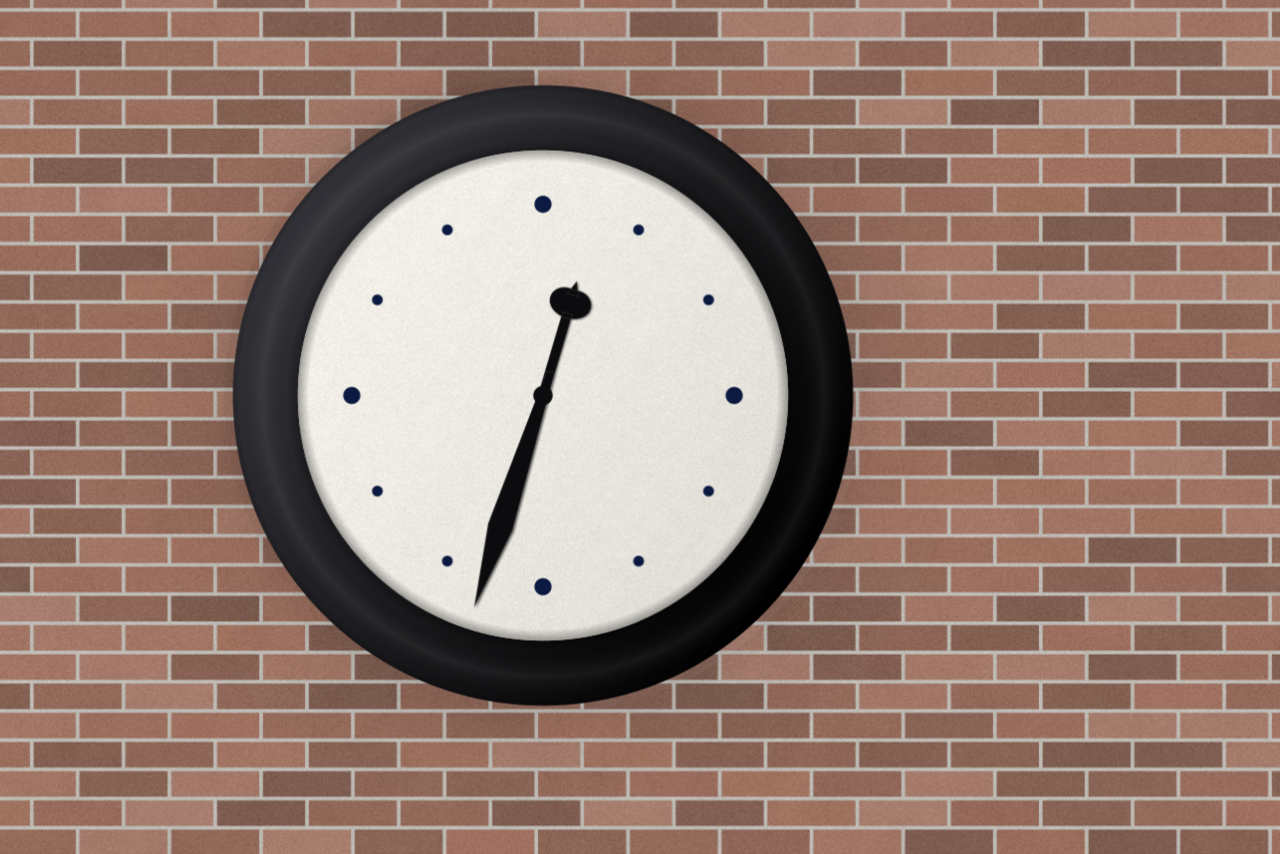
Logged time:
h=12 m=33
